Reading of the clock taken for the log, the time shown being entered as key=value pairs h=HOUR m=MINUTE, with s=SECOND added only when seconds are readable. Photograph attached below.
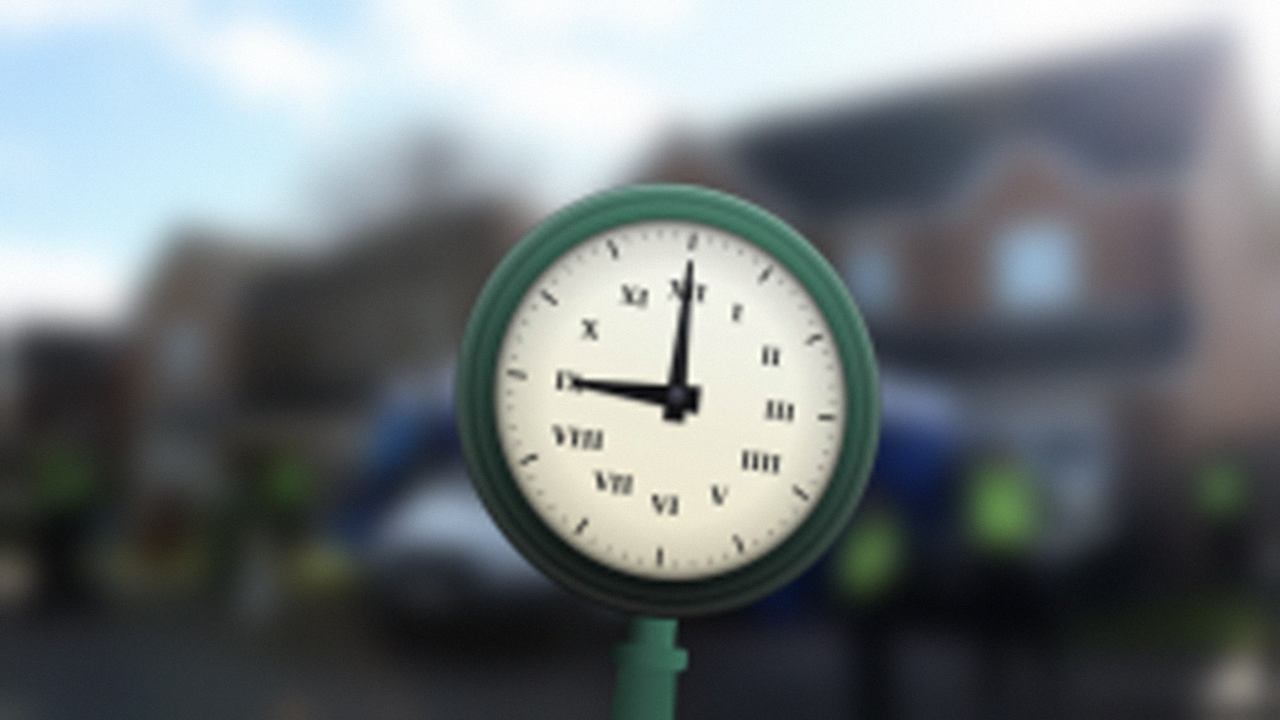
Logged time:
h=9 m=0
